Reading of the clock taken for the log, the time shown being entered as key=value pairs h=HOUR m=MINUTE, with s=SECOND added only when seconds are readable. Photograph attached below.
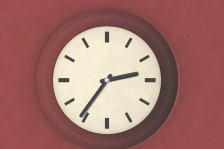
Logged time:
h=2 m=36
